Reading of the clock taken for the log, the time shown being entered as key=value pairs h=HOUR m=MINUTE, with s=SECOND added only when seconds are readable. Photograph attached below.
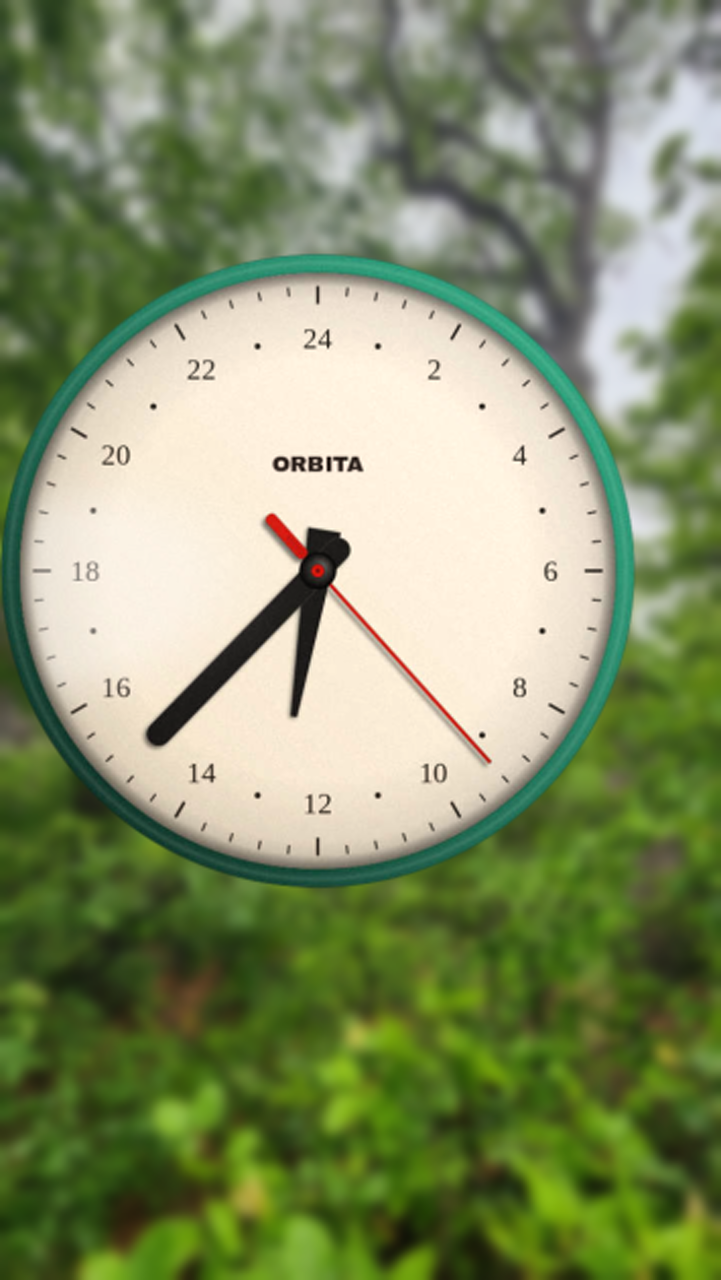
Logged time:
h=12 m=37 s=23
